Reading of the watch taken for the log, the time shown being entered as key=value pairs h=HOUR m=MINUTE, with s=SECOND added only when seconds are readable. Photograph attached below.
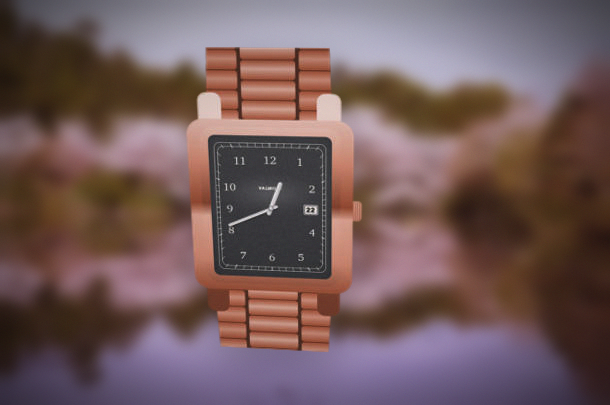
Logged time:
h=12 m=41
